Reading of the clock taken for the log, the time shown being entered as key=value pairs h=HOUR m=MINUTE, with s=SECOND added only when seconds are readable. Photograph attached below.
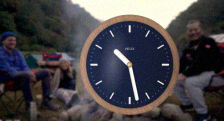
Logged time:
h=10 m=28
